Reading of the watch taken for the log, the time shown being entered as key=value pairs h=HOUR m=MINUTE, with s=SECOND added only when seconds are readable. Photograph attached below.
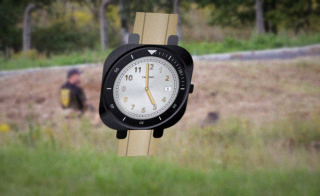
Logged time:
h=4 m=59
